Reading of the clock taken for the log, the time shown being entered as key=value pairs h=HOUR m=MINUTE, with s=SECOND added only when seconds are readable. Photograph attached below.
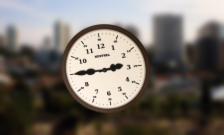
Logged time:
h=2 m=45
